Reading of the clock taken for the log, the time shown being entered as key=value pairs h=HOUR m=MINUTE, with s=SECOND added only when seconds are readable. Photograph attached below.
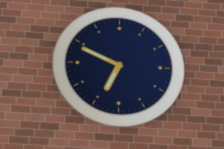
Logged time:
h=6 m=49
